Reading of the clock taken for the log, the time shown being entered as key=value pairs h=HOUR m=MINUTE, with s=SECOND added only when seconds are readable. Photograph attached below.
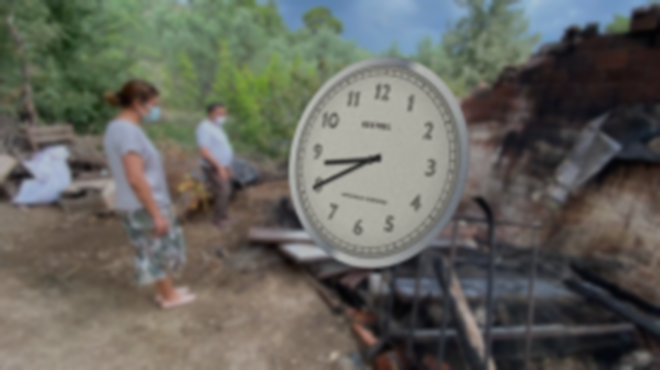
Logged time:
h=8 m=40
